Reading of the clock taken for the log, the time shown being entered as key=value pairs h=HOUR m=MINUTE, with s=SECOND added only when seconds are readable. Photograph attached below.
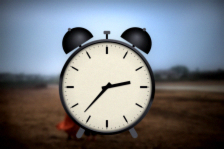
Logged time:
h=2 m=37
